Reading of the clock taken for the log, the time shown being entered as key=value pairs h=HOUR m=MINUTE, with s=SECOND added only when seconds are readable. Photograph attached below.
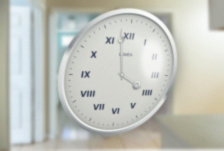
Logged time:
h=3 m=58
